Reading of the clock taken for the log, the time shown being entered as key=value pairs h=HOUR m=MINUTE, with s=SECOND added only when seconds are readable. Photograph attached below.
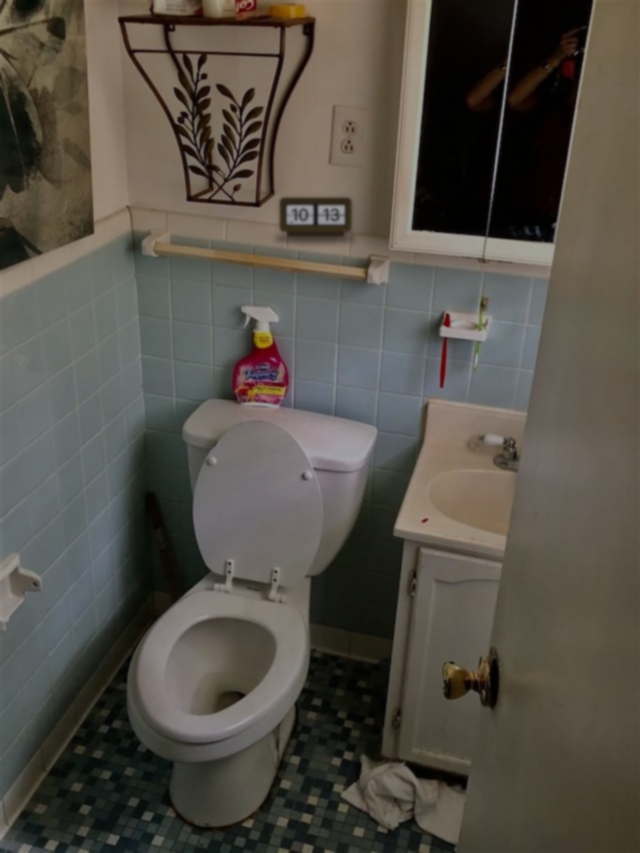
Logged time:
h=10 m=13
